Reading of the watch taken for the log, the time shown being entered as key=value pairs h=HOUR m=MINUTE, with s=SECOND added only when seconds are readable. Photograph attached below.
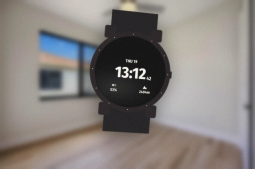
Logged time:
h=13 m=12
